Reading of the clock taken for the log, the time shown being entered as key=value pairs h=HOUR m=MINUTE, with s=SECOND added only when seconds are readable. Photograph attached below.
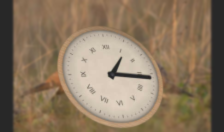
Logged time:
h=1 m=16
